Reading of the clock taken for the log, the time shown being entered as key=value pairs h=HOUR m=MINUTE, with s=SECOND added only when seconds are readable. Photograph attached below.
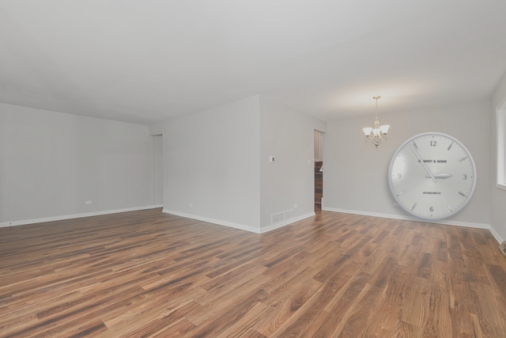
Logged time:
h=2 m=54
